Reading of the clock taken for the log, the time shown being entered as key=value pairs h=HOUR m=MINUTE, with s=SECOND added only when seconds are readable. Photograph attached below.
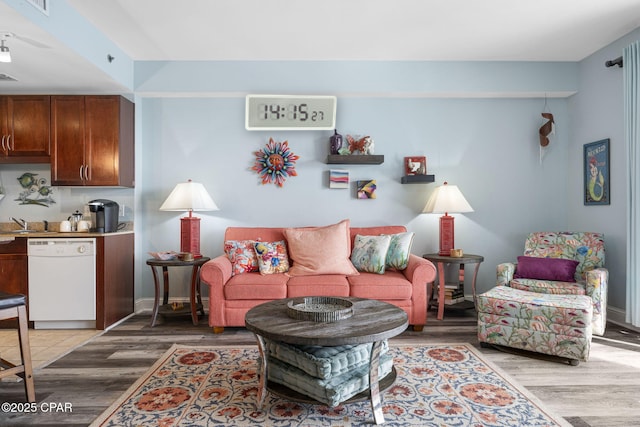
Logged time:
h=14 m=15 s=27
